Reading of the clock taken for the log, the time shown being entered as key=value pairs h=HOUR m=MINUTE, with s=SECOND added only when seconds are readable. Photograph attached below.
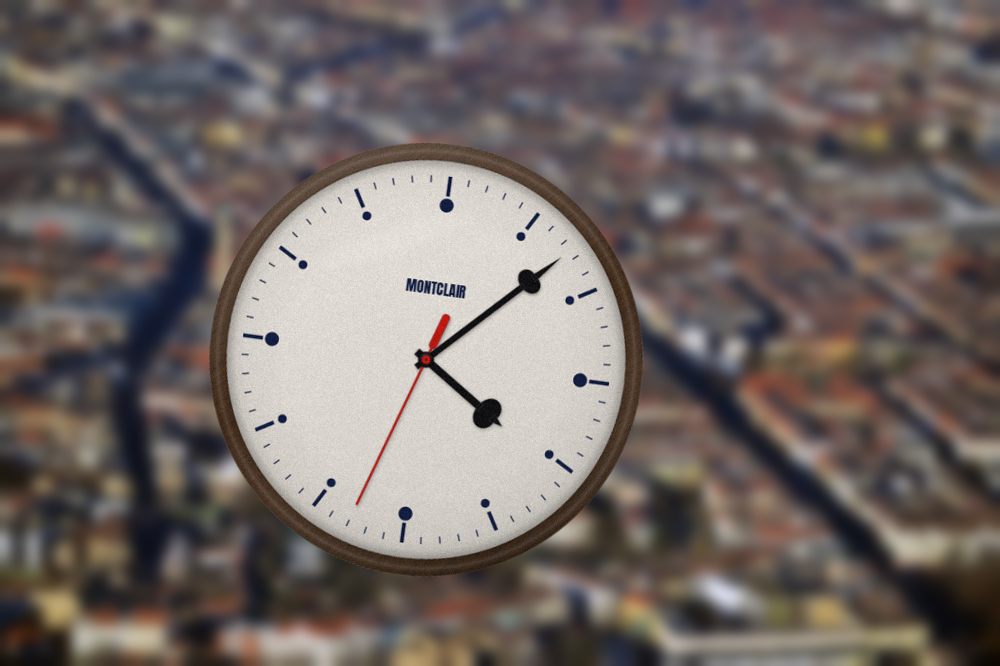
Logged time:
h=4 m=7 s=33
